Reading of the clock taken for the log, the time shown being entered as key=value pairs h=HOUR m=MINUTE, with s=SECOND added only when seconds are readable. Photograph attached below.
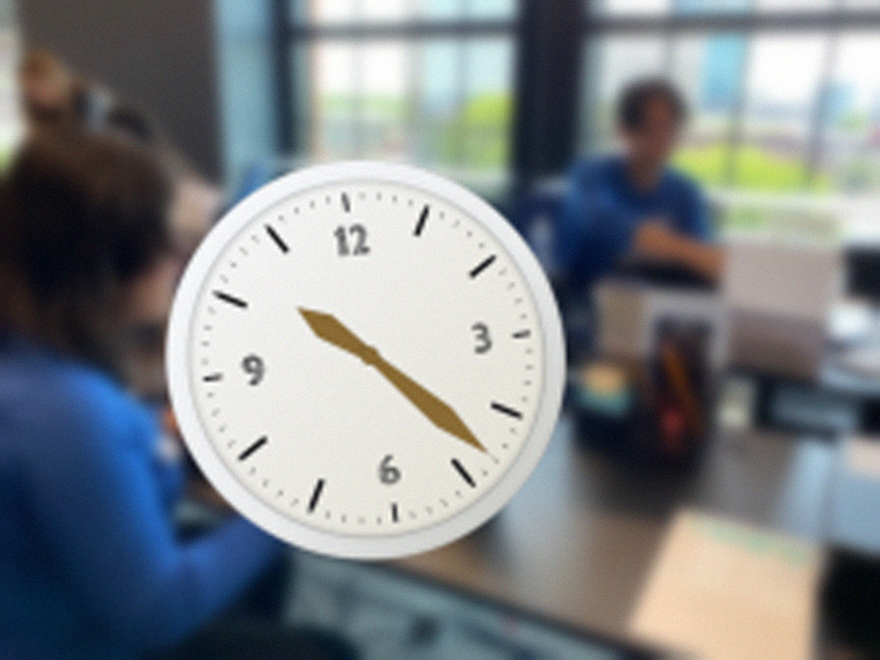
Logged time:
h=10 m=23
